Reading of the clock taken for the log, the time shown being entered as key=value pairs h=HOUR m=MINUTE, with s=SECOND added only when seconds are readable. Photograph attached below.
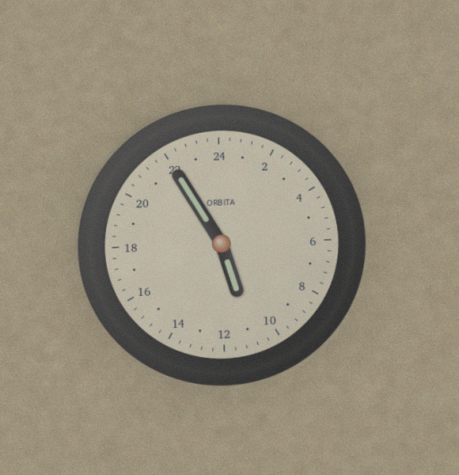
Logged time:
h=10 m=55
